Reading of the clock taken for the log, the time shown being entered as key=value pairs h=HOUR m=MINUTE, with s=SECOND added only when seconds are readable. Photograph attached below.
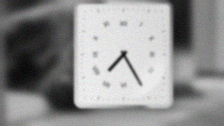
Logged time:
h=7 m=25
